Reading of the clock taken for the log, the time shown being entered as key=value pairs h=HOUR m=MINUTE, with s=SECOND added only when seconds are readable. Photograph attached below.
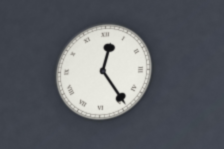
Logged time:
h=12 m=24
